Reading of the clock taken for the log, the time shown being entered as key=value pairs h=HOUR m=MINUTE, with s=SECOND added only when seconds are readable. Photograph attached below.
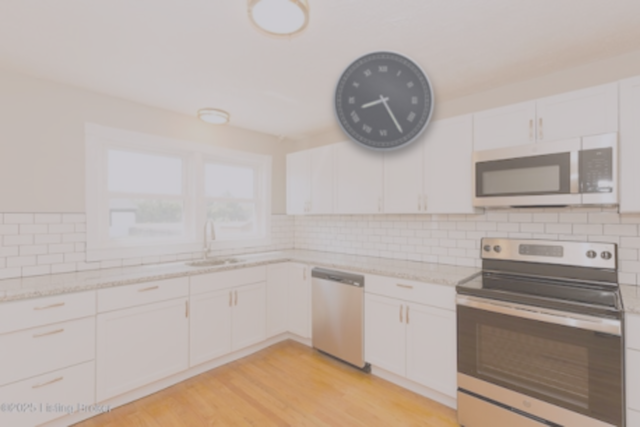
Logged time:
h=8 m=25
